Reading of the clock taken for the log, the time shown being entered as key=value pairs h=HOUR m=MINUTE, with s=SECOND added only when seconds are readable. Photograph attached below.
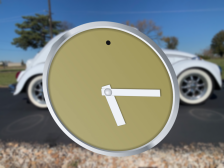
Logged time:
h=5 m=14
